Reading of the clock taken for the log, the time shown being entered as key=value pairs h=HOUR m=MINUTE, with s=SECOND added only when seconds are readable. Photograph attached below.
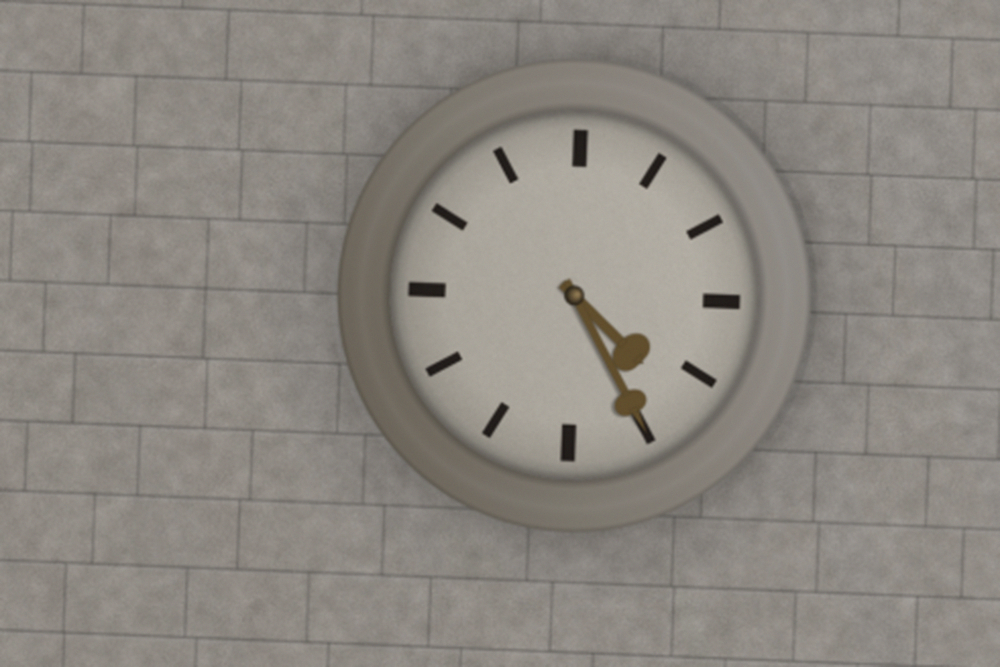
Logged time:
h=4 m=25
